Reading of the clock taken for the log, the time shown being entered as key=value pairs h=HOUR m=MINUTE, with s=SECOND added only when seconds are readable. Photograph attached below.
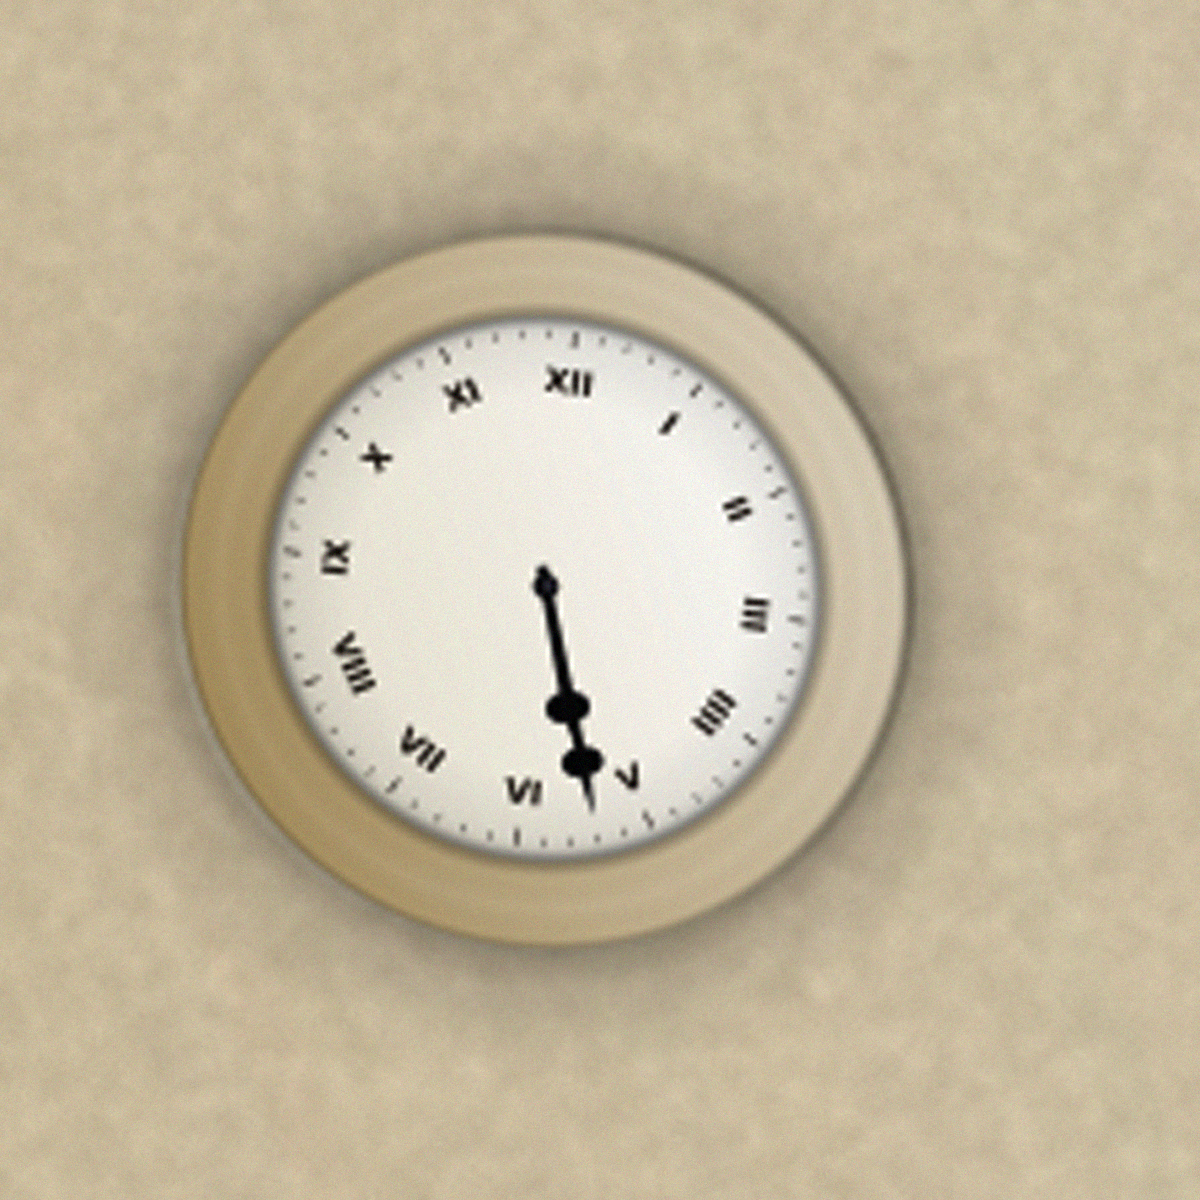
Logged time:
h=5 m=27
